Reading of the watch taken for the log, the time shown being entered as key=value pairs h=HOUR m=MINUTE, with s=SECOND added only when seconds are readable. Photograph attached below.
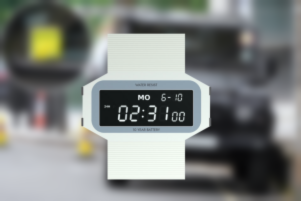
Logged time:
h=2 m=31 s=0
